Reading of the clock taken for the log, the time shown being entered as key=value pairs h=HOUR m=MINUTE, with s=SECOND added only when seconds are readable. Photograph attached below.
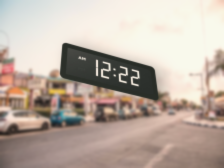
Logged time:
h=12 m=22
